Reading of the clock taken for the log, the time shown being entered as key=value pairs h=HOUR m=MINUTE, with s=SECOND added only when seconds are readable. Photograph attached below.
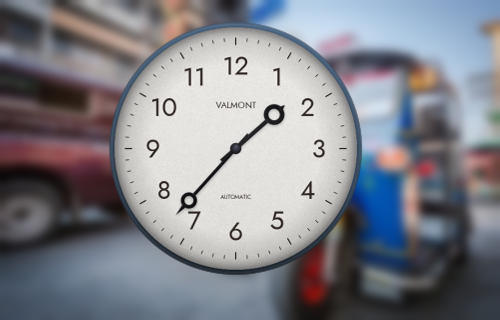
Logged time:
h=1 m=37
